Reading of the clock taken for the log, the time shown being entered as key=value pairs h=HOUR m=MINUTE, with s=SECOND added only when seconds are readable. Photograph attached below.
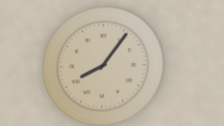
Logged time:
h=8 m=6
